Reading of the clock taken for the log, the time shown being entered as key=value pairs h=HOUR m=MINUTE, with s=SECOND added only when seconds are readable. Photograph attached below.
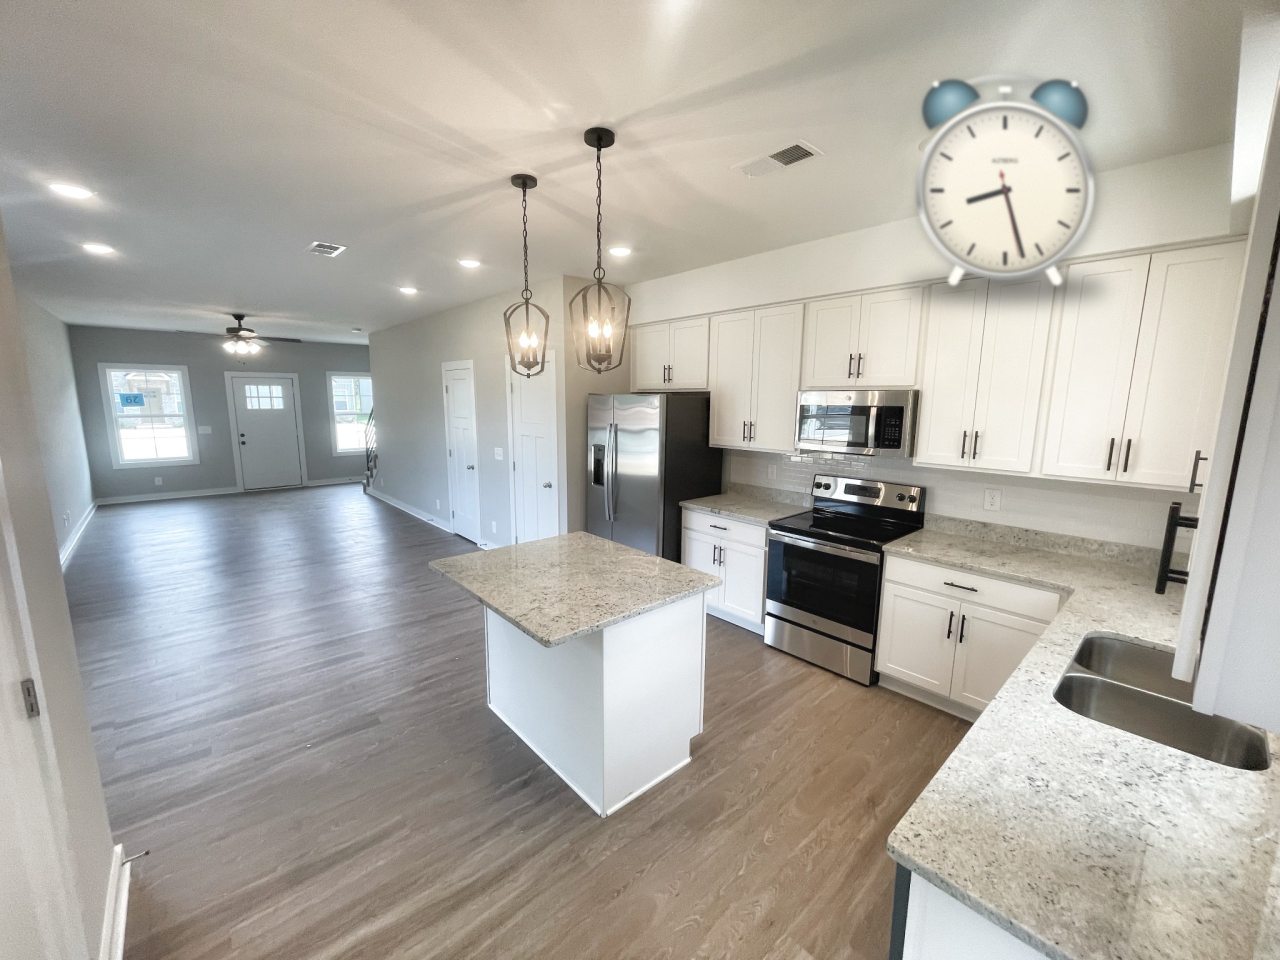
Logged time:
h=8 m=27 s=28
